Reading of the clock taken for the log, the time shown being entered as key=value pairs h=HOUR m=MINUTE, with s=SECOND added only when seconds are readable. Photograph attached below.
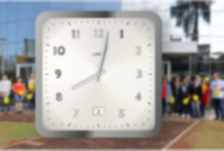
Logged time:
h=8 m=2
